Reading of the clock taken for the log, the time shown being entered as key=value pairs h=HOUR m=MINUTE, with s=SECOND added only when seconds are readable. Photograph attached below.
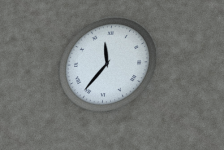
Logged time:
h=11 m=36
